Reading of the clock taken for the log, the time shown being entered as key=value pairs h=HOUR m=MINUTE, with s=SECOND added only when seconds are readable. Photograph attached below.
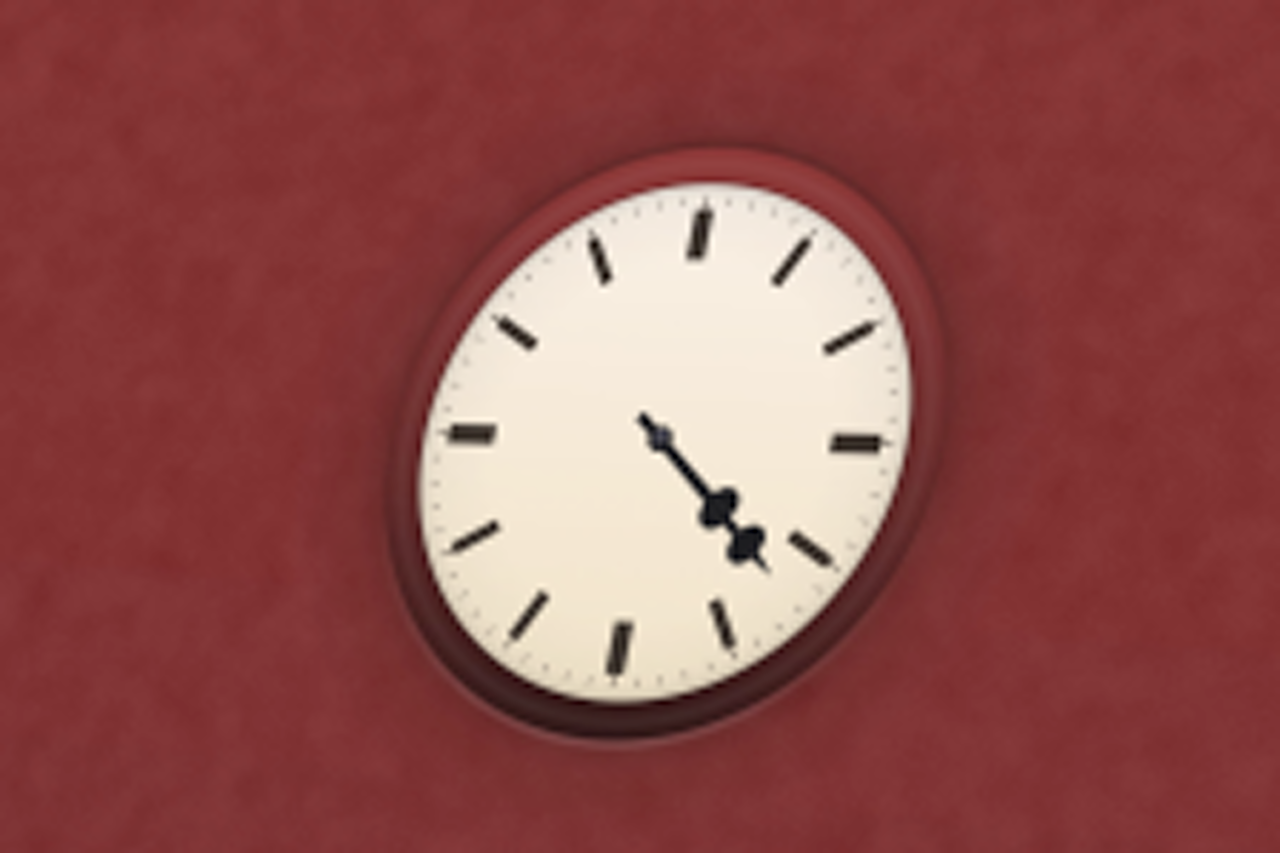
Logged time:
h=4 m=22
